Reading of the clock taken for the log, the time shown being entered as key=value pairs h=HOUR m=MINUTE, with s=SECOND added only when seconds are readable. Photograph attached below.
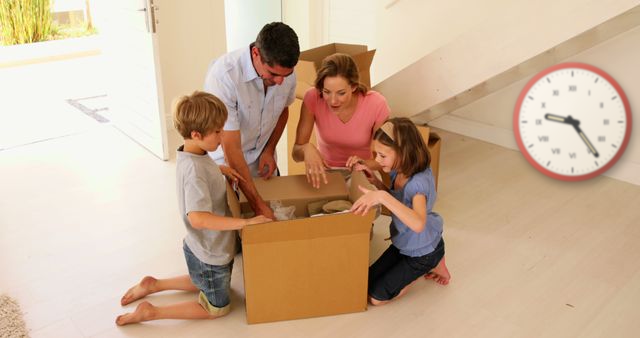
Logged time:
h=9 m=24
